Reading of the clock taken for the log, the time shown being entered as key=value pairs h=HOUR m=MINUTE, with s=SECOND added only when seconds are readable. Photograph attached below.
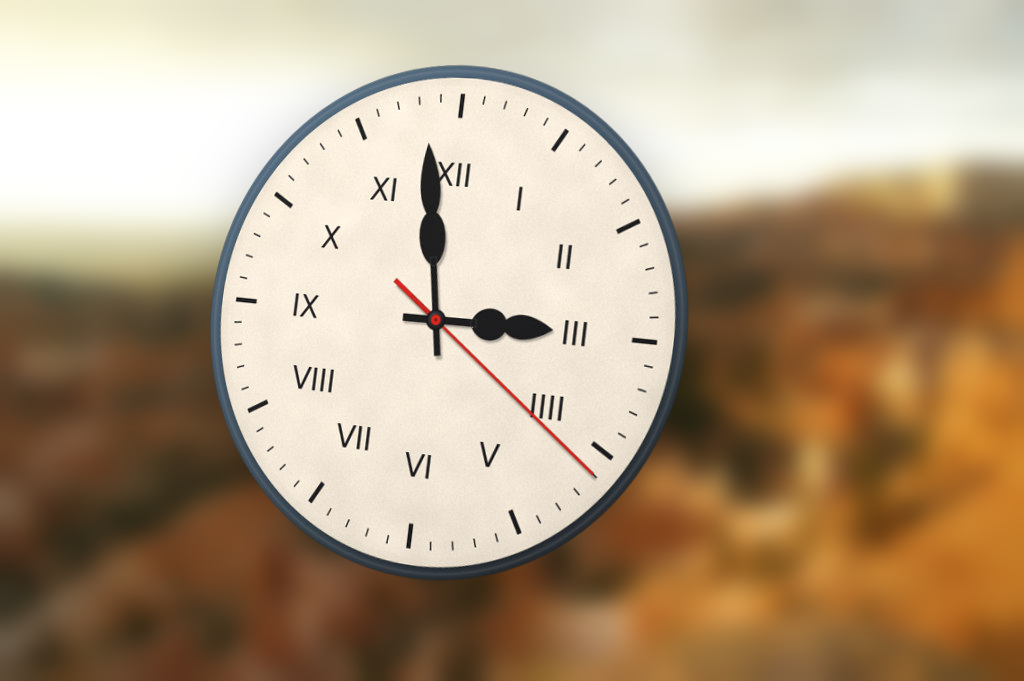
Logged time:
h=2 m=58 s=21
